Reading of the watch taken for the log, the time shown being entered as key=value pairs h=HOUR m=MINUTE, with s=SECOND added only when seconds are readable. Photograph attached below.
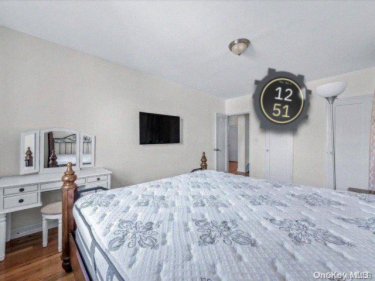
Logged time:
h=12 m=51
